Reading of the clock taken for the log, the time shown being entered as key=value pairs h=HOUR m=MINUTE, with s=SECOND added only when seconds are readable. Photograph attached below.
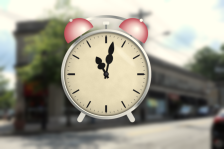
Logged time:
h=11 m=2
